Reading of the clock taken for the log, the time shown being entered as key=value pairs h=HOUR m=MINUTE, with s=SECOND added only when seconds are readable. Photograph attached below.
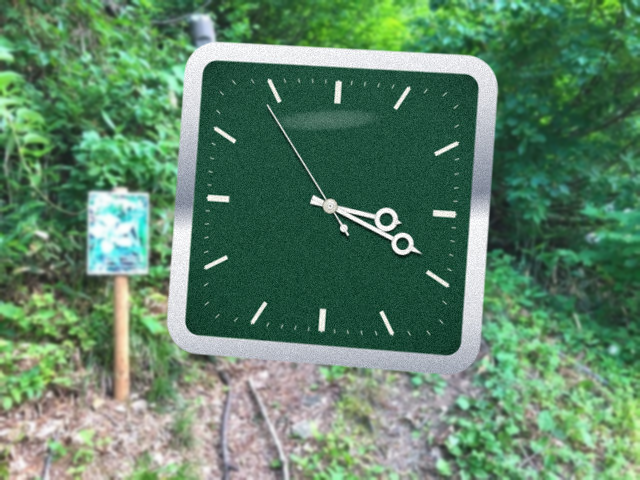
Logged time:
h=3 m=18 s=54
